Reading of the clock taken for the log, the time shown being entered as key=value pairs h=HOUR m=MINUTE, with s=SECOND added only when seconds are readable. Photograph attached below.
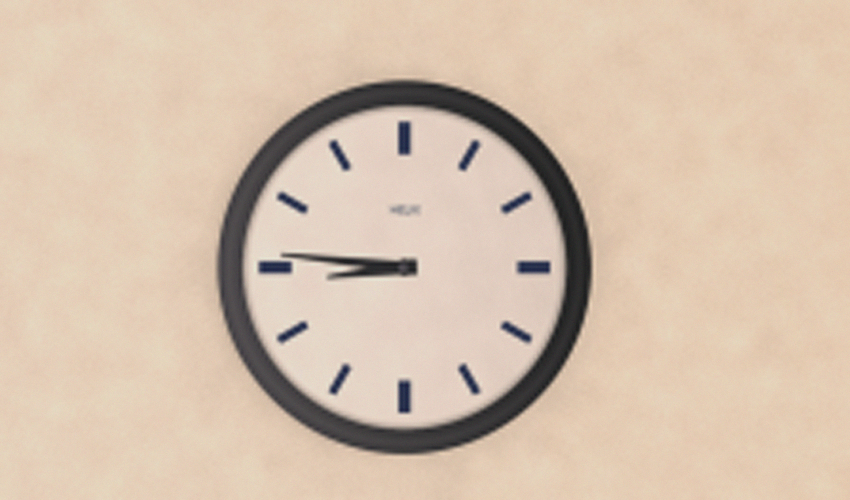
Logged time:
h=8 m=46
